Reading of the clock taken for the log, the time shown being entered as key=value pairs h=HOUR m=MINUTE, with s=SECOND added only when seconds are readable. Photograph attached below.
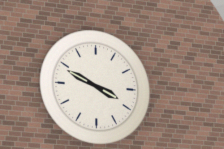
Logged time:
h=3 m=49
